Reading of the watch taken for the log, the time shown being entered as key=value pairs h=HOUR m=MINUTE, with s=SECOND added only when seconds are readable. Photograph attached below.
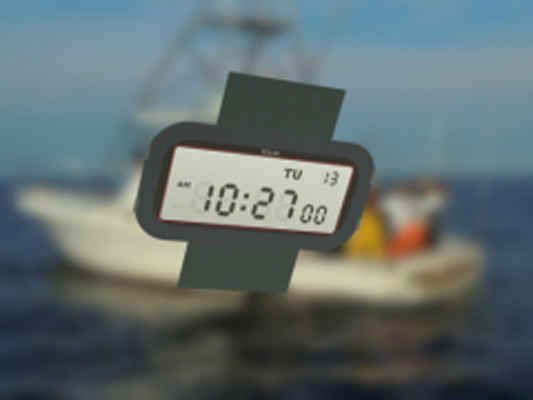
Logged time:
h=10 m=27 s=0
